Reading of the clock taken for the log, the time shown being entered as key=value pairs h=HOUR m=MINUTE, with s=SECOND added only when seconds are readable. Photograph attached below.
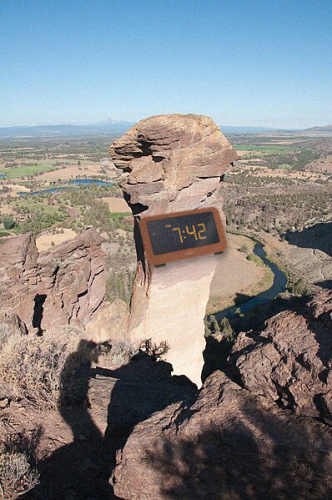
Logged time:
h=7 m=42
